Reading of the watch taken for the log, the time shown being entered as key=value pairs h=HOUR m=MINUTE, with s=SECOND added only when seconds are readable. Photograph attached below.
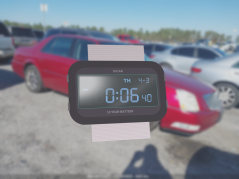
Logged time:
h=0 m=6 s=40
